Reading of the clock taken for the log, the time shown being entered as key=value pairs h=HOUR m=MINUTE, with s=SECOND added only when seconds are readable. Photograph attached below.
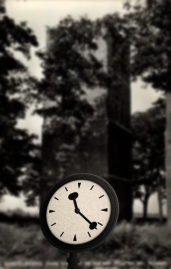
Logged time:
h=11 m=22
